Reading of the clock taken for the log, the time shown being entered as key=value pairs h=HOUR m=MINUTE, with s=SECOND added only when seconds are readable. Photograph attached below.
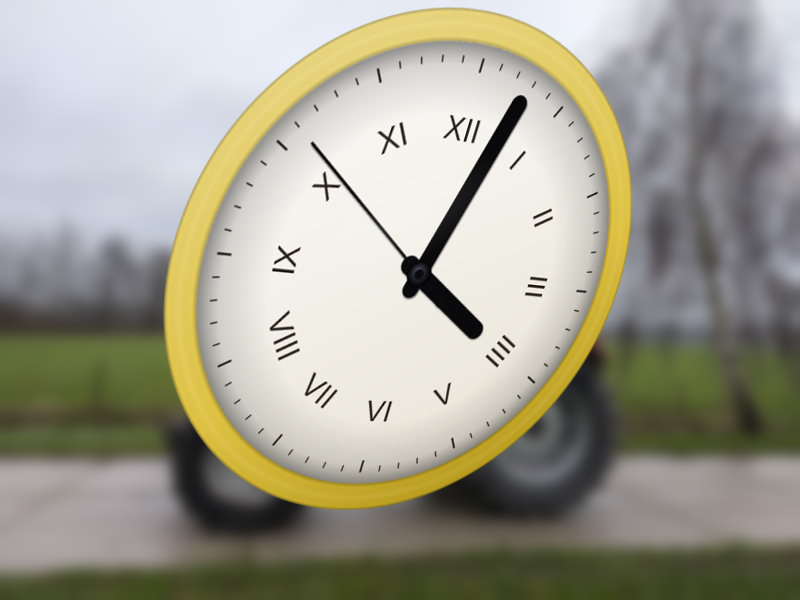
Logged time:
h=4 m=2 s=51
